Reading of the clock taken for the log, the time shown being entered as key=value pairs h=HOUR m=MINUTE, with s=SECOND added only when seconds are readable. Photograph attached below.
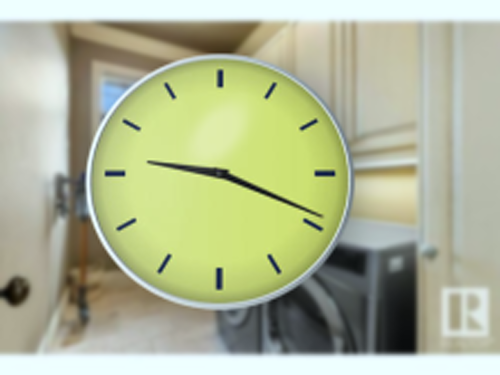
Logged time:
h=9 m=19
